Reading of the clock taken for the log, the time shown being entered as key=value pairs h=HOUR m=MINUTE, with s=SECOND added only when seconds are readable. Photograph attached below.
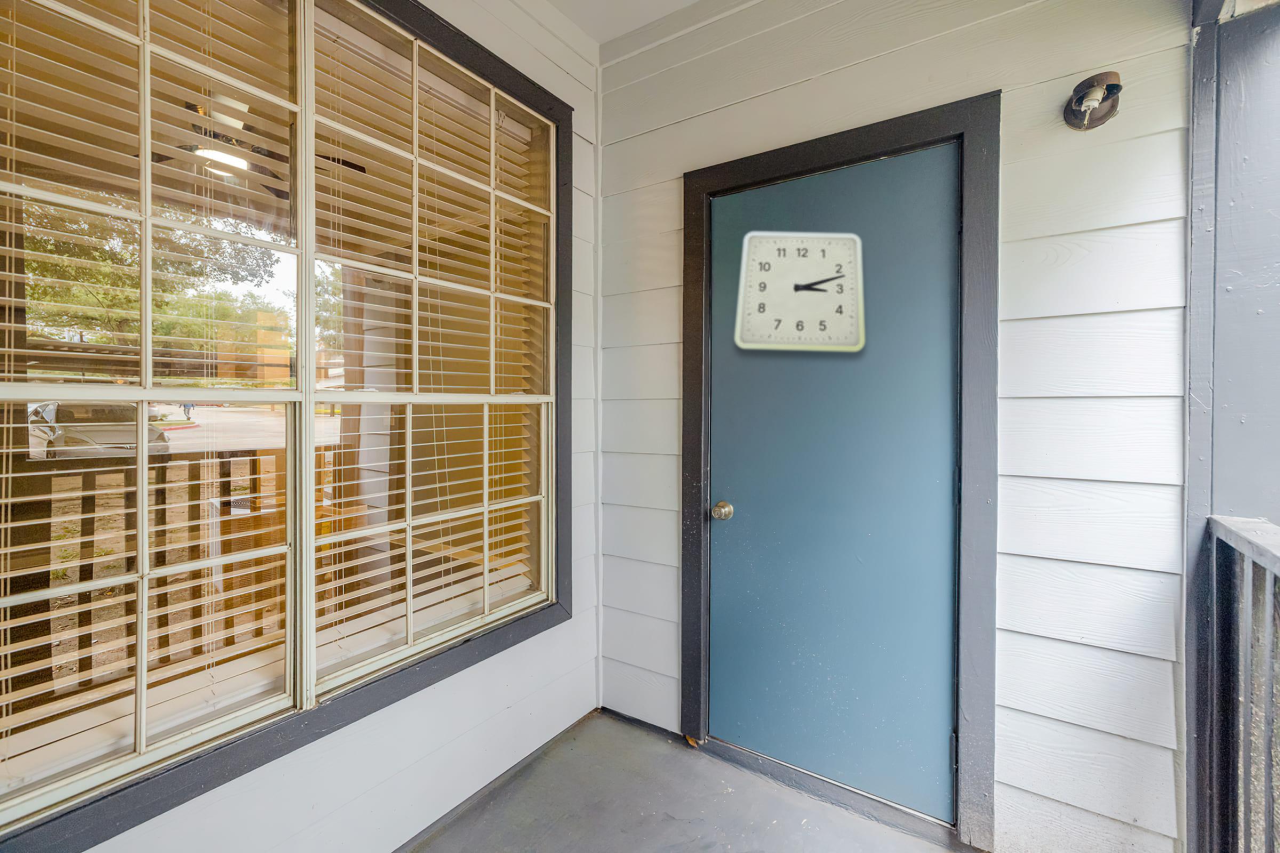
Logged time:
h=3 m=12
